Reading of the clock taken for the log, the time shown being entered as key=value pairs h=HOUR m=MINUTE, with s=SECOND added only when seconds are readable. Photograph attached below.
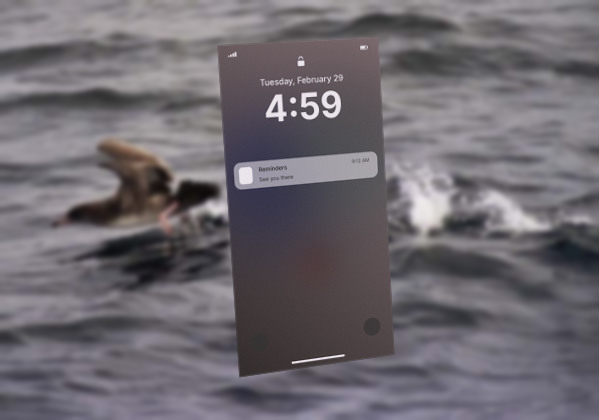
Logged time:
h=4 m=59
